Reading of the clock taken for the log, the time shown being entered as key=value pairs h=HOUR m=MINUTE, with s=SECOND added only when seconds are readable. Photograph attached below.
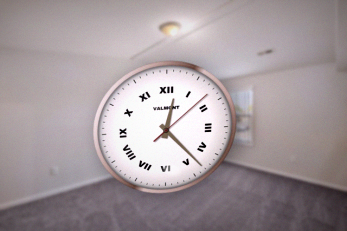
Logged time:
h=12 m=23 s=8
